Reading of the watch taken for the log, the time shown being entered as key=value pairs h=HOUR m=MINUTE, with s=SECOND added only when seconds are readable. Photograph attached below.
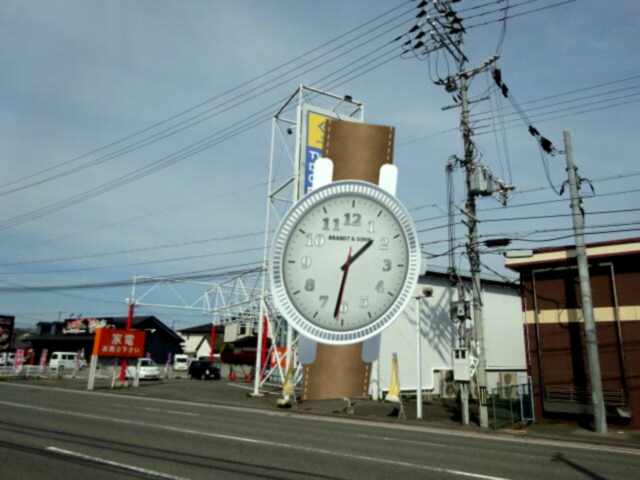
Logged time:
h=1 m=31 s=31
